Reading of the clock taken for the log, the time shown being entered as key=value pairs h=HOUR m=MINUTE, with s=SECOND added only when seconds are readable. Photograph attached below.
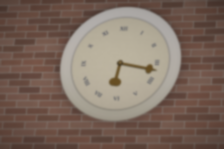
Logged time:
h=6 m=17
